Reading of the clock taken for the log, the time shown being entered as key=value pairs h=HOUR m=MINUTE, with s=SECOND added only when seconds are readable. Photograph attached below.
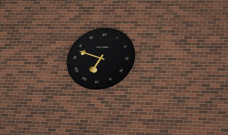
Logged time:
h=6 m=48
